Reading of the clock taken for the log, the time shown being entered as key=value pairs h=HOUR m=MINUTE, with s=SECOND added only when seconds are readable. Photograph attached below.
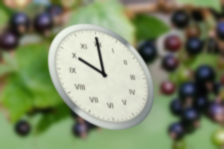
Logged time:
h=10 m=0
